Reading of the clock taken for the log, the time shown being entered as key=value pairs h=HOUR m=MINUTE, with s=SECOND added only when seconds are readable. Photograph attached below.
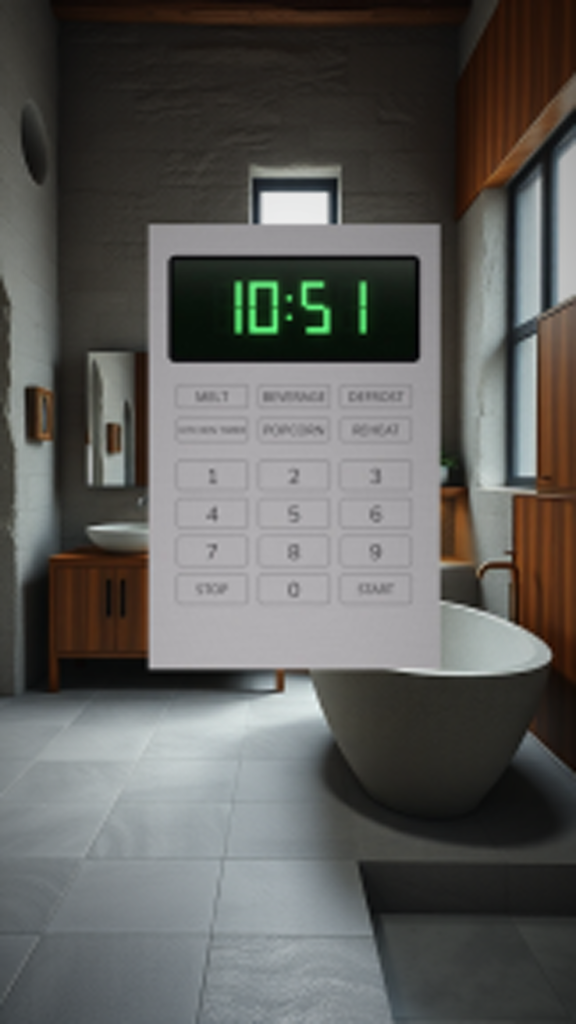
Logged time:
h=10 m=51
